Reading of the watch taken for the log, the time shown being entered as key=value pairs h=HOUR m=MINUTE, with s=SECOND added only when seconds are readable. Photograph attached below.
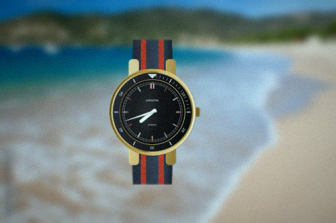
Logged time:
h=7 m=42
